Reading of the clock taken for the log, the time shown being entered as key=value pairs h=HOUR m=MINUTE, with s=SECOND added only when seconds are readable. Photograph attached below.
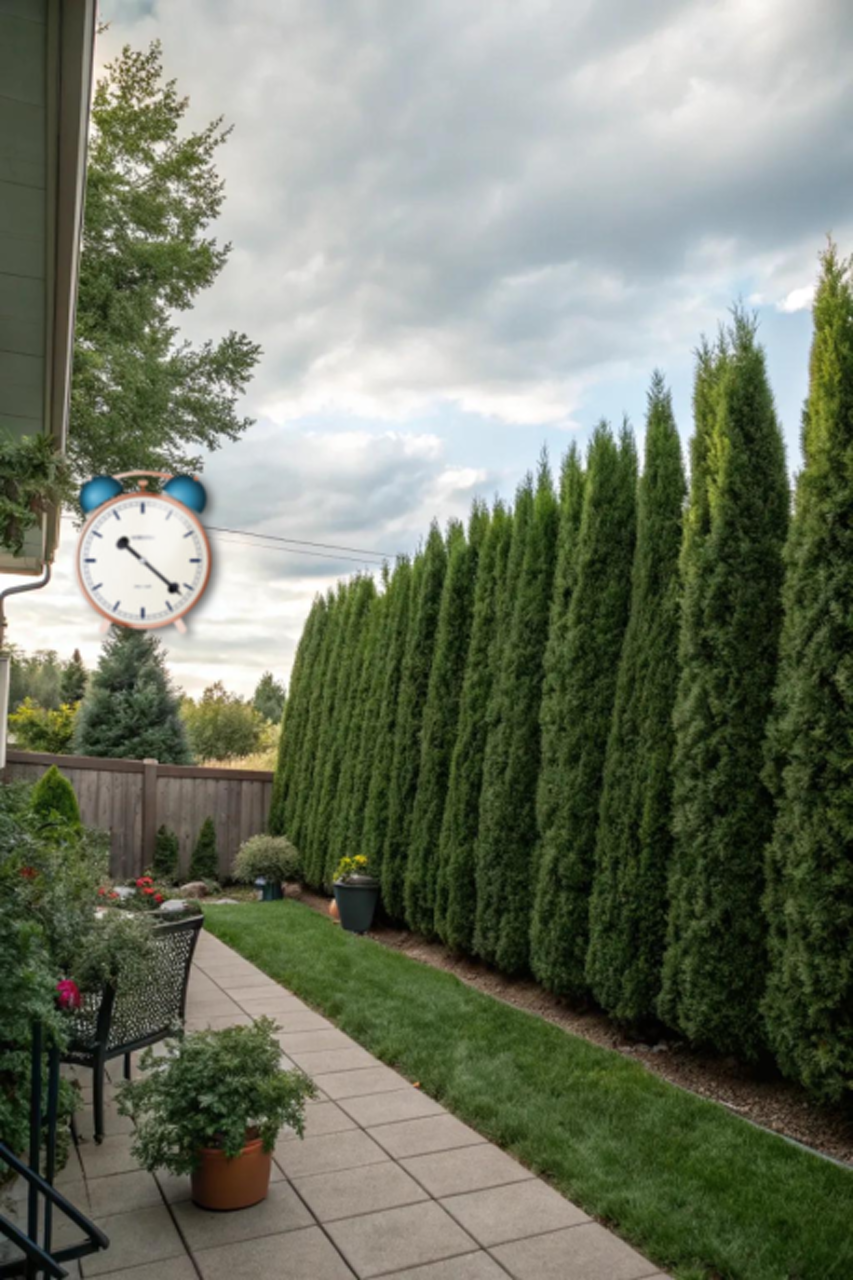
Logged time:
h=10 m=22
